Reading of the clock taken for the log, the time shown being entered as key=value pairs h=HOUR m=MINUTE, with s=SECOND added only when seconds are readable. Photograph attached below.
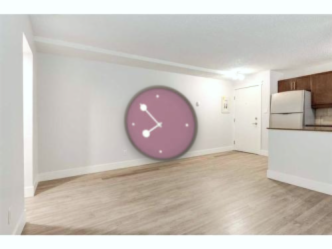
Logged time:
h=7 m=53
